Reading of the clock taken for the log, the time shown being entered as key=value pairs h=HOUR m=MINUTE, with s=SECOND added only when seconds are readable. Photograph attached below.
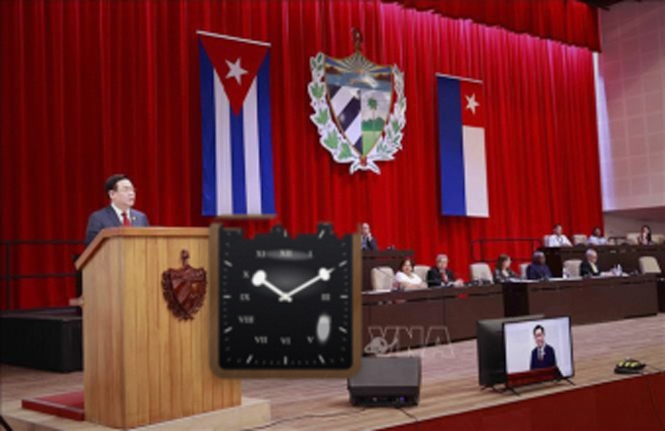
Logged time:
h=10 m=10
